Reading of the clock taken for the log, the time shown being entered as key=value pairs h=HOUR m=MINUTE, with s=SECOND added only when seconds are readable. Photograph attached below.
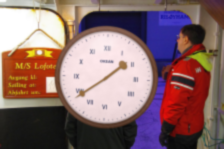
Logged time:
h=1 m=39
